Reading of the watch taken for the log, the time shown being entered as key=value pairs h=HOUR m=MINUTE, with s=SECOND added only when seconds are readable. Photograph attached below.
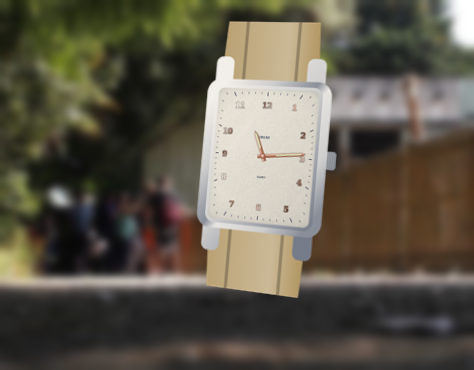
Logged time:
h=11 m=14
